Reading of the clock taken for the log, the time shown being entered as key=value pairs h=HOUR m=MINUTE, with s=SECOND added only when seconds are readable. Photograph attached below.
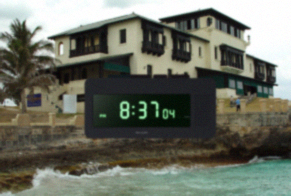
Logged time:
h=8 m=37
